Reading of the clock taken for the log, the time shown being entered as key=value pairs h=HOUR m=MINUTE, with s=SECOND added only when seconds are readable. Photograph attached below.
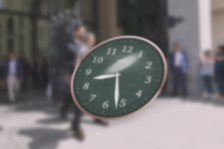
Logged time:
h=8 m=27
